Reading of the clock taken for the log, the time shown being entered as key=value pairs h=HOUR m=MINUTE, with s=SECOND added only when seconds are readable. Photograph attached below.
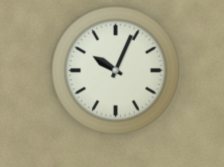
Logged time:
h=10 m=4
